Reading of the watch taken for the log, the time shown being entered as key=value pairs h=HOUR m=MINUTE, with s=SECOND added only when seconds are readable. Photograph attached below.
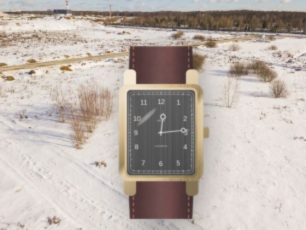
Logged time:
h=12 m=14
